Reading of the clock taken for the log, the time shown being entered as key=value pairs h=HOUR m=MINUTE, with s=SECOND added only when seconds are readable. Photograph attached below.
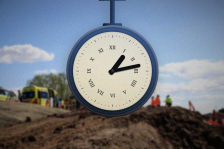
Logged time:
h=1 m=13
